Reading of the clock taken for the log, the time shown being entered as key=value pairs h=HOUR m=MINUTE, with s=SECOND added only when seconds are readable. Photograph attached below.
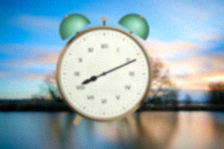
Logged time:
h=8 m=11
